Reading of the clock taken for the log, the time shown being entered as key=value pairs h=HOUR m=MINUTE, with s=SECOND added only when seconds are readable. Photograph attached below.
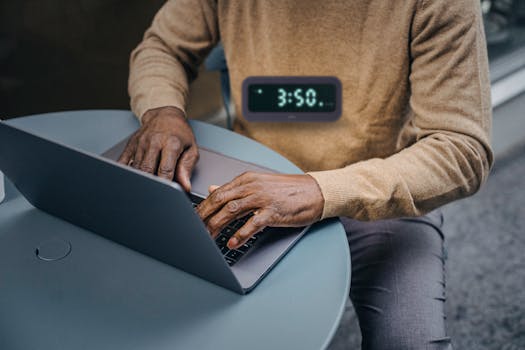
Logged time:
h=3 m=50
